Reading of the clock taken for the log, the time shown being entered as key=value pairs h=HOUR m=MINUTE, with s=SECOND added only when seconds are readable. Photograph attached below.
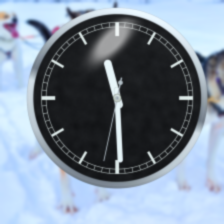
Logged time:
h=11 m=29 s=32
